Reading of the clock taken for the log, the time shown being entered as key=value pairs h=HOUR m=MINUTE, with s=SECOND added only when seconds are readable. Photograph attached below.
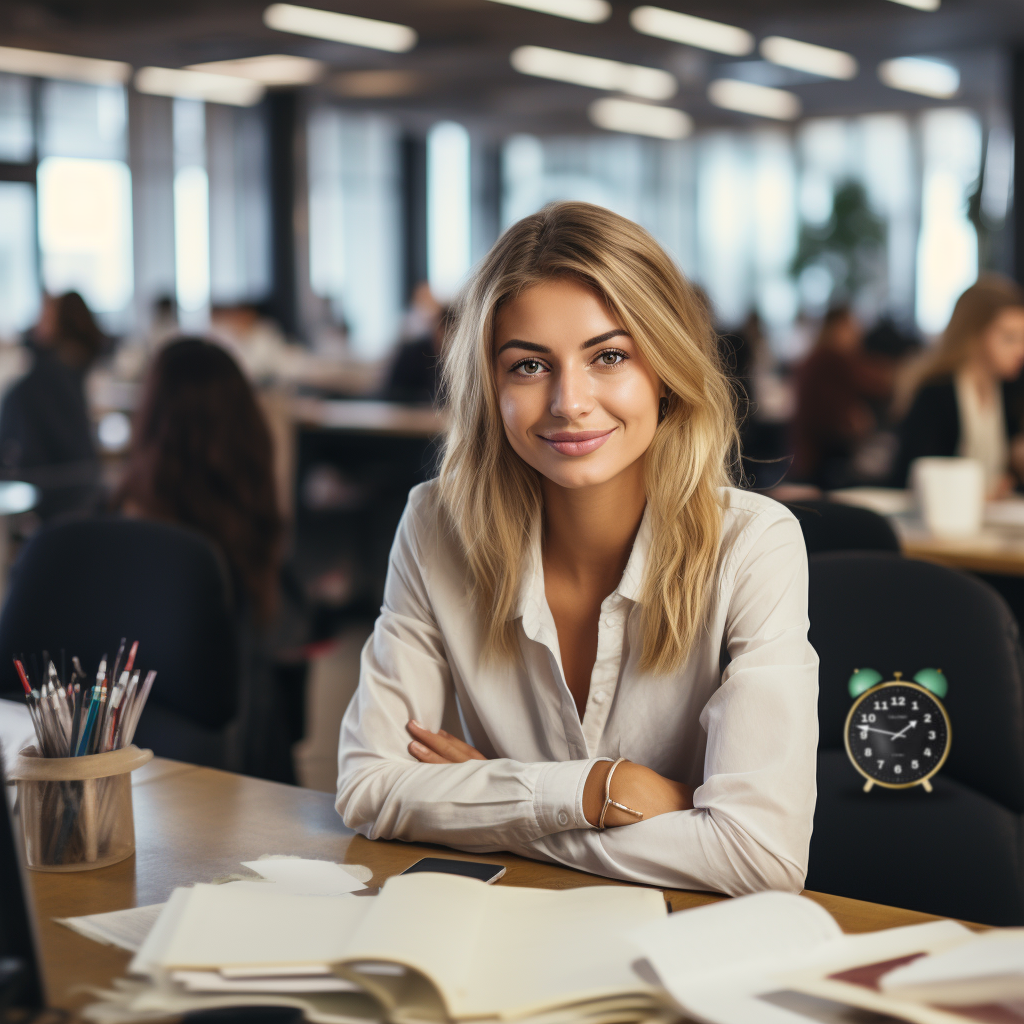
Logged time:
h=1 m=47
